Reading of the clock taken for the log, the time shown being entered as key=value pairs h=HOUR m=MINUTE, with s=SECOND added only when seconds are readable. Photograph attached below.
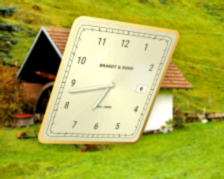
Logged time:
h=6 m=43
